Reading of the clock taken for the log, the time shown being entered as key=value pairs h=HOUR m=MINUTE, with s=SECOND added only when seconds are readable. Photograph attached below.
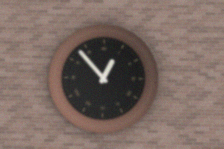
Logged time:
h=12 m=53
